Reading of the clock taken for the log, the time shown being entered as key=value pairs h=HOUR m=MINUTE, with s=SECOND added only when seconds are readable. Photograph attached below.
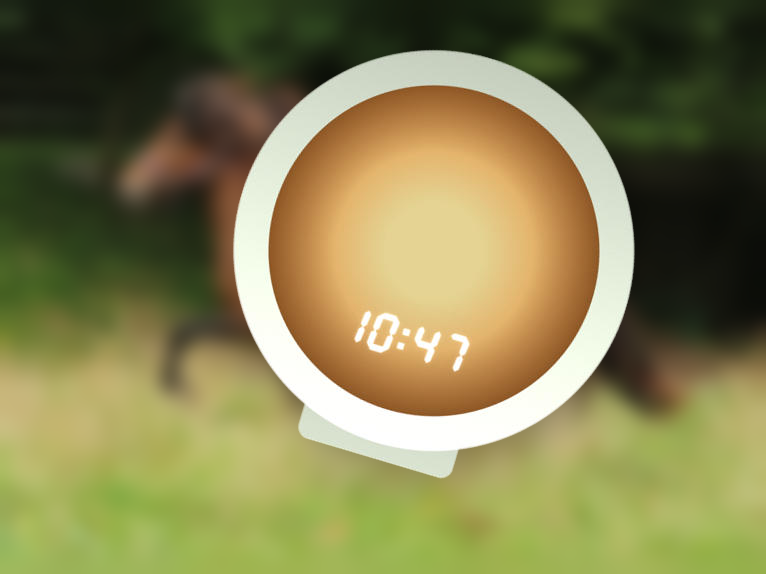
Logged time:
h=10 m=47
